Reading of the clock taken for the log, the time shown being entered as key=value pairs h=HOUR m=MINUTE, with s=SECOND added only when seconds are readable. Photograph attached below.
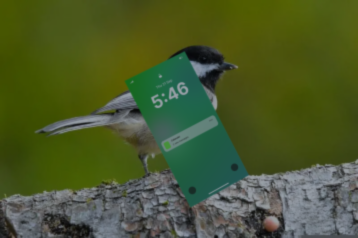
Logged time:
h=5 m=46
